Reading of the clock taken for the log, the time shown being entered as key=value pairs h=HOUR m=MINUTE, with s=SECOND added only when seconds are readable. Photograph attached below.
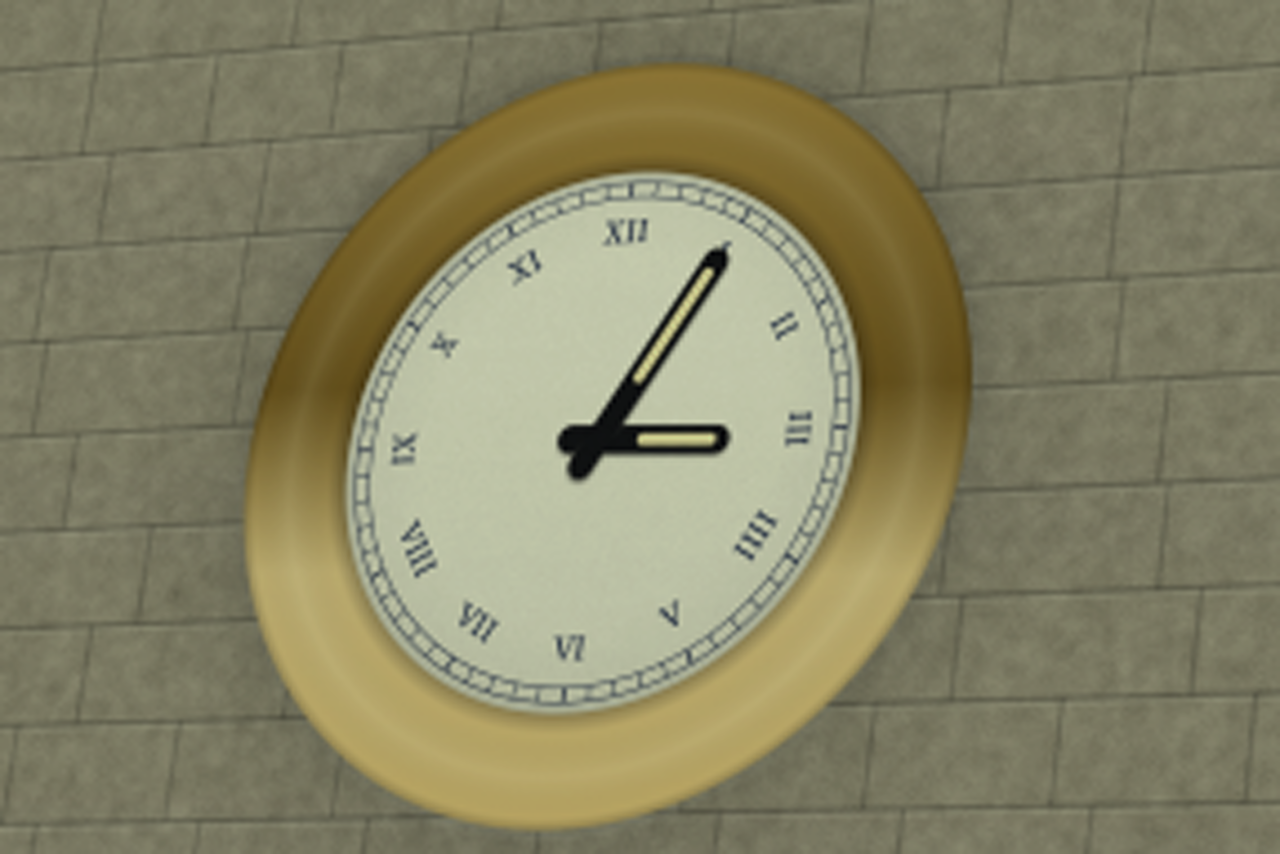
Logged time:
h=3 m=5
